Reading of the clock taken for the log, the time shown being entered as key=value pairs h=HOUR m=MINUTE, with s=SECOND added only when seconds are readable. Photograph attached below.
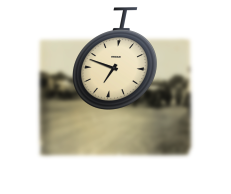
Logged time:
h=6 m=48
